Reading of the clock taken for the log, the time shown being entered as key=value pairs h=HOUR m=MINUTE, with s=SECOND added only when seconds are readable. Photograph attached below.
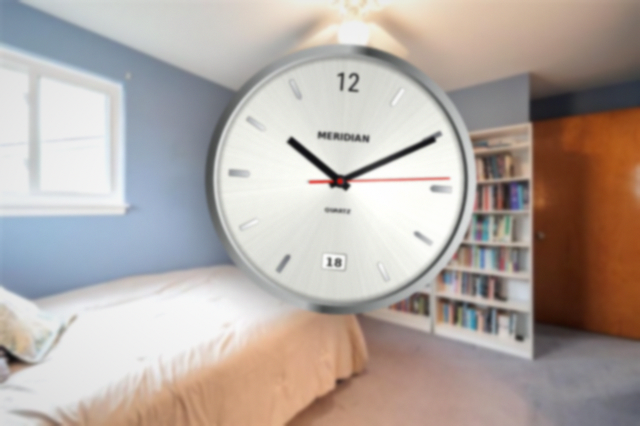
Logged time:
h=10 m=10 s=14
